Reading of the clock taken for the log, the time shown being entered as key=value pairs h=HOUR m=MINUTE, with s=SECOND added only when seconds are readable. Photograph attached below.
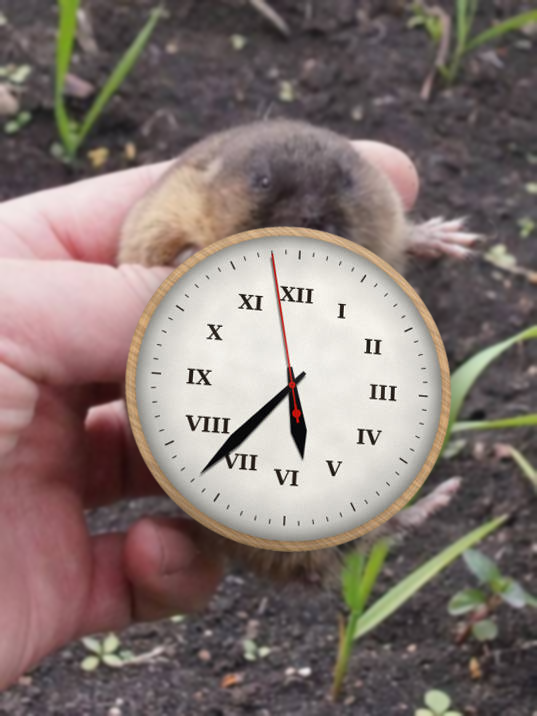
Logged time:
h=5 m=36 s=58
